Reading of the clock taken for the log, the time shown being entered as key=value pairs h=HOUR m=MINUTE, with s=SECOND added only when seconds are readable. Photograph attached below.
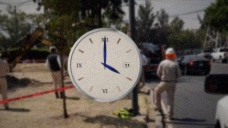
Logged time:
h=4 m=0
